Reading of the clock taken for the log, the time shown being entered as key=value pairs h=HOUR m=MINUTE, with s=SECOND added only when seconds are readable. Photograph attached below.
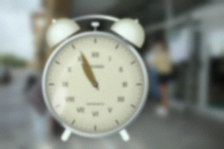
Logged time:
h=10 m=56
